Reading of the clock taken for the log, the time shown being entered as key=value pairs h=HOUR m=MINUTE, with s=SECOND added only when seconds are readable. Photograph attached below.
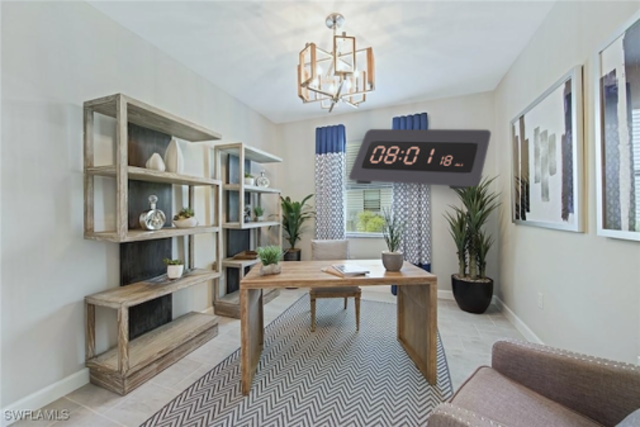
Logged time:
h=8 m=1 s=18
